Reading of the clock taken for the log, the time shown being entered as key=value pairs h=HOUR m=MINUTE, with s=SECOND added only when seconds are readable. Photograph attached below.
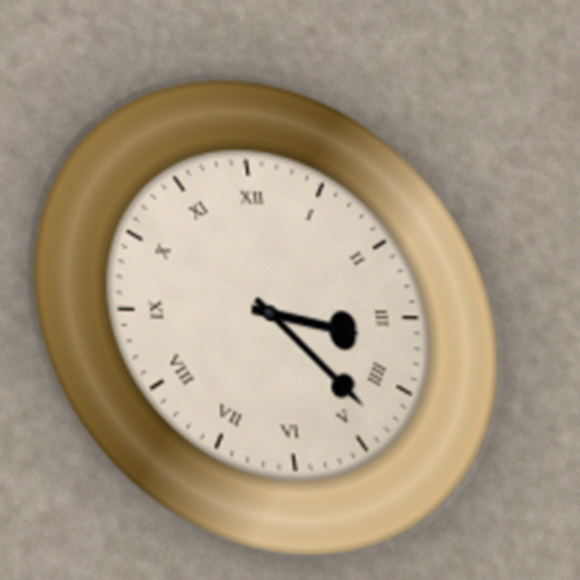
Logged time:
h=3 m=23
